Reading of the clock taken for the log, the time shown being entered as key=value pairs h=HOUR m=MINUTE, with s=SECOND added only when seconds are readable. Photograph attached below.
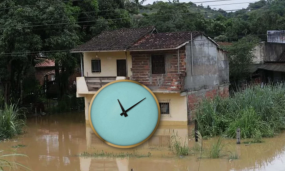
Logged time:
h=11 m=9
